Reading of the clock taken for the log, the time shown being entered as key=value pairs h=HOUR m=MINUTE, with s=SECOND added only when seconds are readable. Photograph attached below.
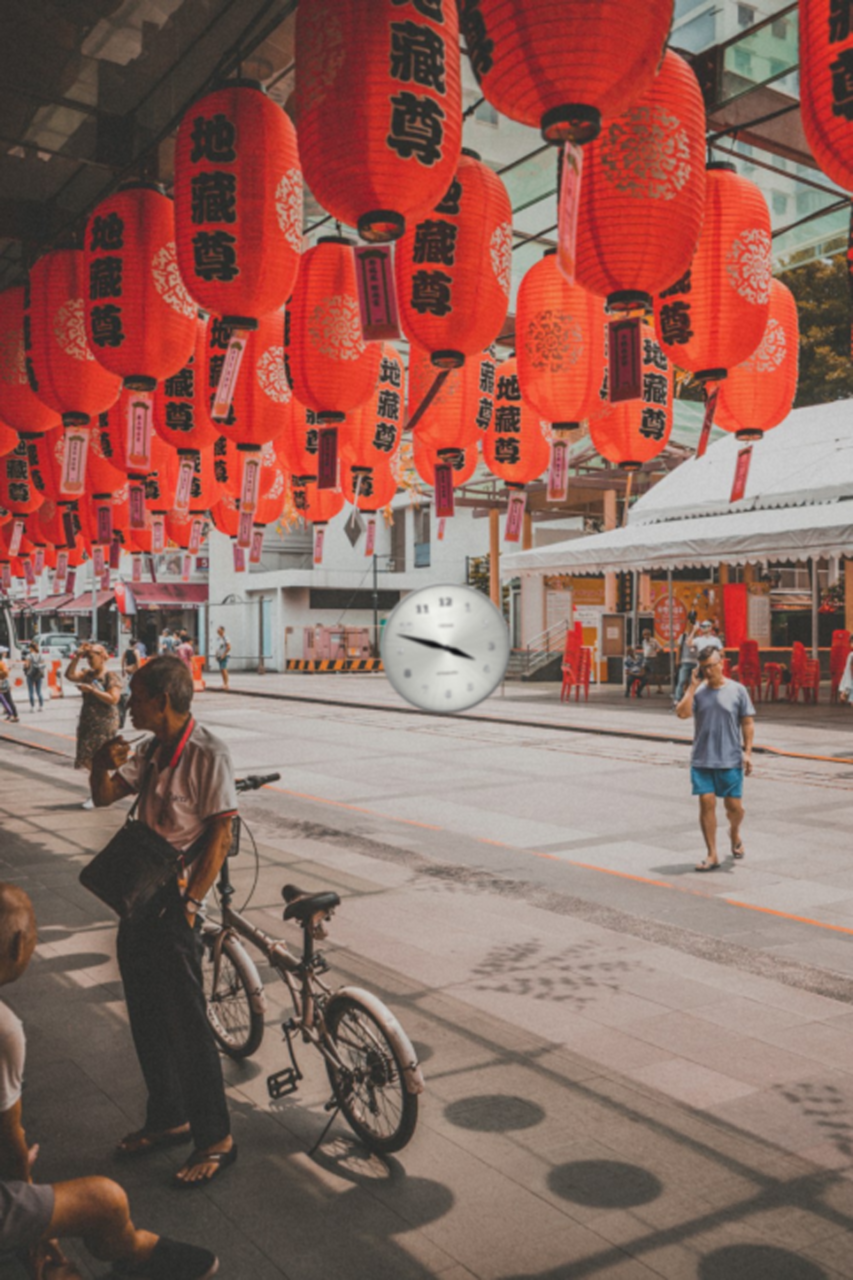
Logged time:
h=3 m=48
